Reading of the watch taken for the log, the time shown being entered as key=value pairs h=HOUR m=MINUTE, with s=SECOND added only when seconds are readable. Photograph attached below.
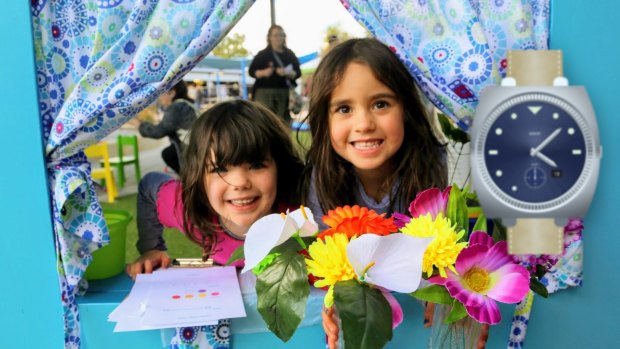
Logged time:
h=4 m=8
